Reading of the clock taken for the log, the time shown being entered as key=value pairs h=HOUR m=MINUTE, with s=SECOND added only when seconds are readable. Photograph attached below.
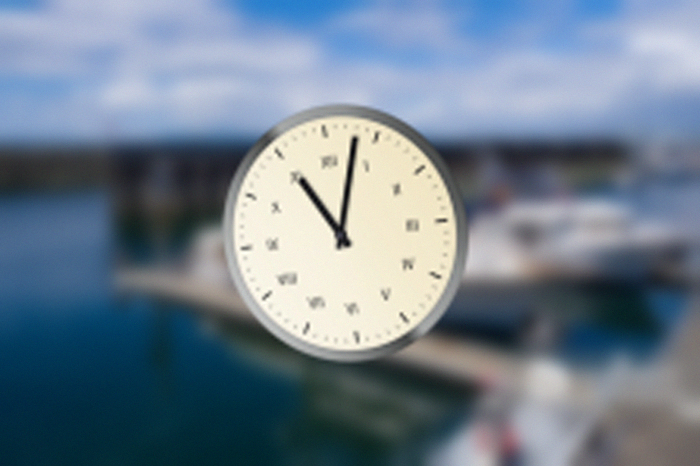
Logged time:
h=11 m=3
